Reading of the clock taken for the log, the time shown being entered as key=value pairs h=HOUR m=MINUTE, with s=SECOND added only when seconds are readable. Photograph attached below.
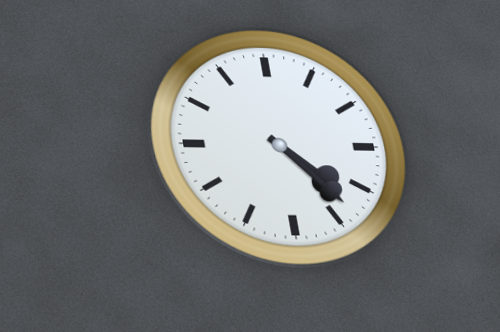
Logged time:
h=4 m=23
